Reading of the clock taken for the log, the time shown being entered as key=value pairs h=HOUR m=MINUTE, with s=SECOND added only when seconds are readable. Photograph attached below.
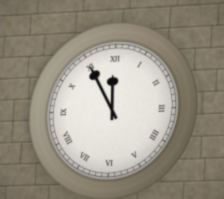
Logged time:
h=11 m=55
